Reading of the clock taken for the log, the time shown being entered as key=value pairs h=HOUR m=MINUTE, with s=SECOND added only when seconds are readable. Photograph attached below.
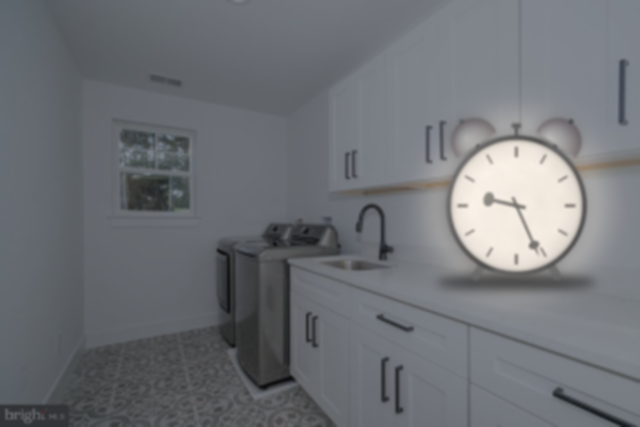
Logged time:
h=9 m=26
